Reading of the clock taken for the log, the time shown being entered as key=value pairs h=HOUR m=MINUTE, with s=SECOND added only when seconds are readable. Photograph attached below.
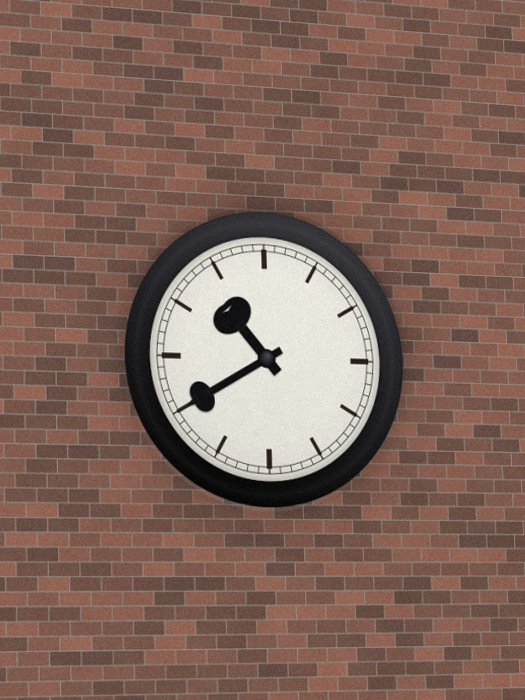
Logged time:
h=10 m=40
